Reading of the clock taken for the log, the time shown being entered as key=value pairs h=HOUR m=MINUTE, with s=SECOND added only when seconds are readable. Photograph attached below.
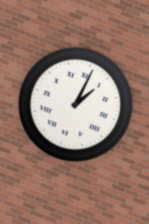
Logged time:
h=1 m=1
